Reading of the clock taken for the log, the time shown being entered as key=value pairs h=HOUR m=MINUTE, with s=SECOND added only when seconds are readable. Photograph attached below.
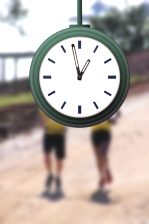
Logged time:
h=12 m=58
